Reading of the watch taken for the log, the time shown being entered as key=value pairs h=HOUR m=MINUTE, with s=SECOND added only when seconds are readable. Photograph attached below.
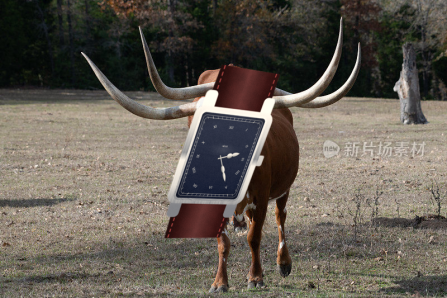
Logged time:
h=2 m=25
